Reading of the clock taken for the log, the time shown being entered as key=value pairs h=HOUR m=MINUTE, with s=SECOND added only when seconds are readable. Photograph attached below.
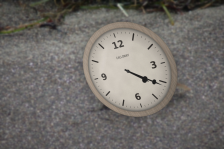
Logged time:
h=4 m=21
